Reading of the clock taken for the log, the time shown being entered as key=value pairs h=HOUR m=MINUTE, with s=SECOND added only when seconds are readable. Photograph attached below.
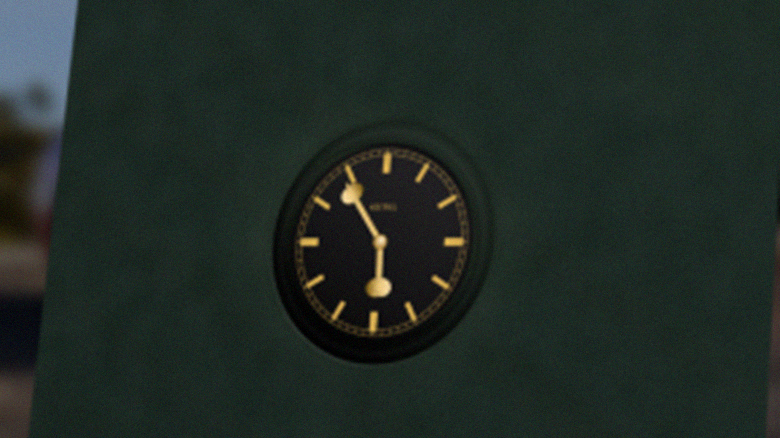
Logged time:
h=5 m=54
